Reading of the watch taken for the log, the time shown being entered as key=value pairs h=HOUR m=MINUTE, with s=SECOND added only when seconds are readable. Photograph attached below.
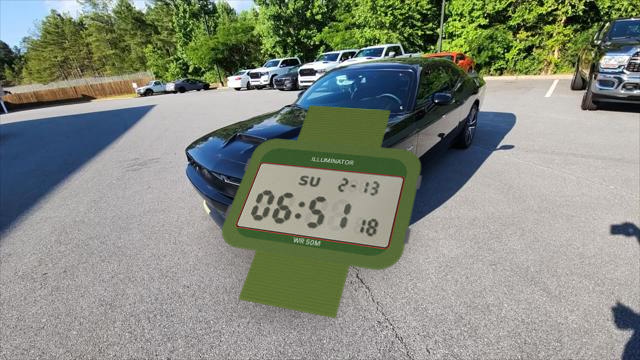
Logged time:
h=6 m=51 s=18
